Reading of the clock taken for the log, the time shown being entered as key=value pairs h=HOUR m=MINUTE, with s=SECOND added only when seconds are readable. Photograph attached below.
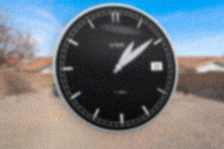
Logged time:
h=1 m=9
